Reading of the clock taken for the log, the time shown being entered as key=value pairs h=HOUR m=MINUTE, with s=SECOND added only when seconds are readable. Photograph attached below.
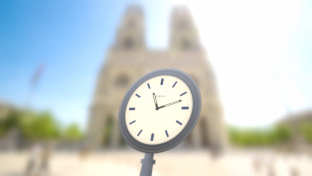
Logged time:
h=11 m=12
